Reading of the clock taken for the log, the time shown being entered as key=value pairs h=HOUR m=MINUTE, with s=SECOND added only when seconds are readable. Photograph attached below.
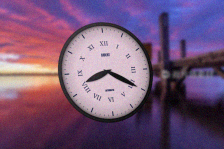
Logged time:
h=8 m=20
